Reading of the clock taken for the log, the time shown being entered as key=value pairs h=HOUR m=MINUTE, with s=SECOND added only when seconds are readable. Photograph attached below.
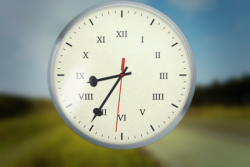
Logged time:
h=8 m=35 s=31
